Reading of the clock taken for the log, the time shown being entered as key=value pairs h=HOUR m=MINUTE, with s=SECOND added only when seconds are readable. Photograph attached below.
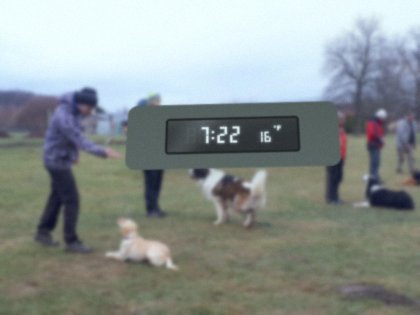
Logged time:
h=7 m=22
